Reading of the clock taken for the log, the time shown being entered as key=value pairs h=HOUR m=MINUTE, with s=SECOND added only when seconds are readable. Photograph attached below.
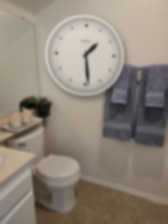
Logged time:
h=1 m=29
